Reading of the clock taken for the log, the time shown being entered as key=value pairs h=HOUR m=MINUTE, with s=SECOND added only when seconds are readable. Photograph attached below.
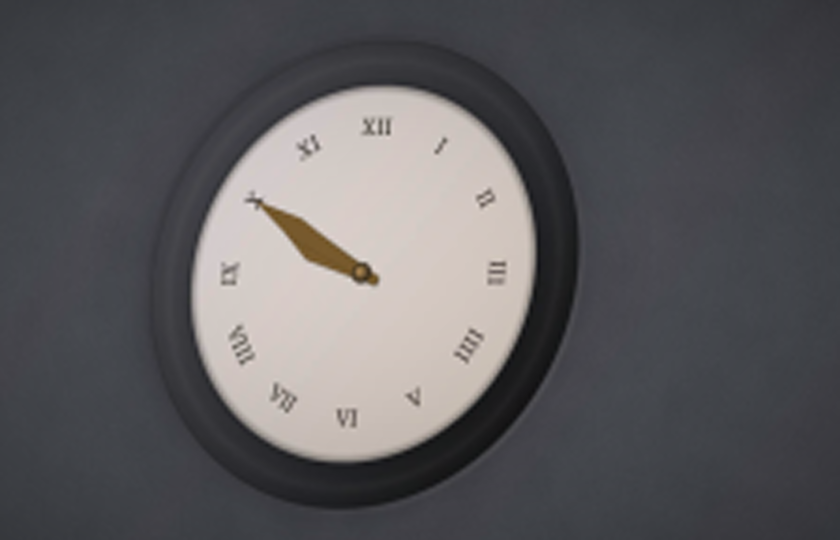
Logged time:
h=9 m=50
